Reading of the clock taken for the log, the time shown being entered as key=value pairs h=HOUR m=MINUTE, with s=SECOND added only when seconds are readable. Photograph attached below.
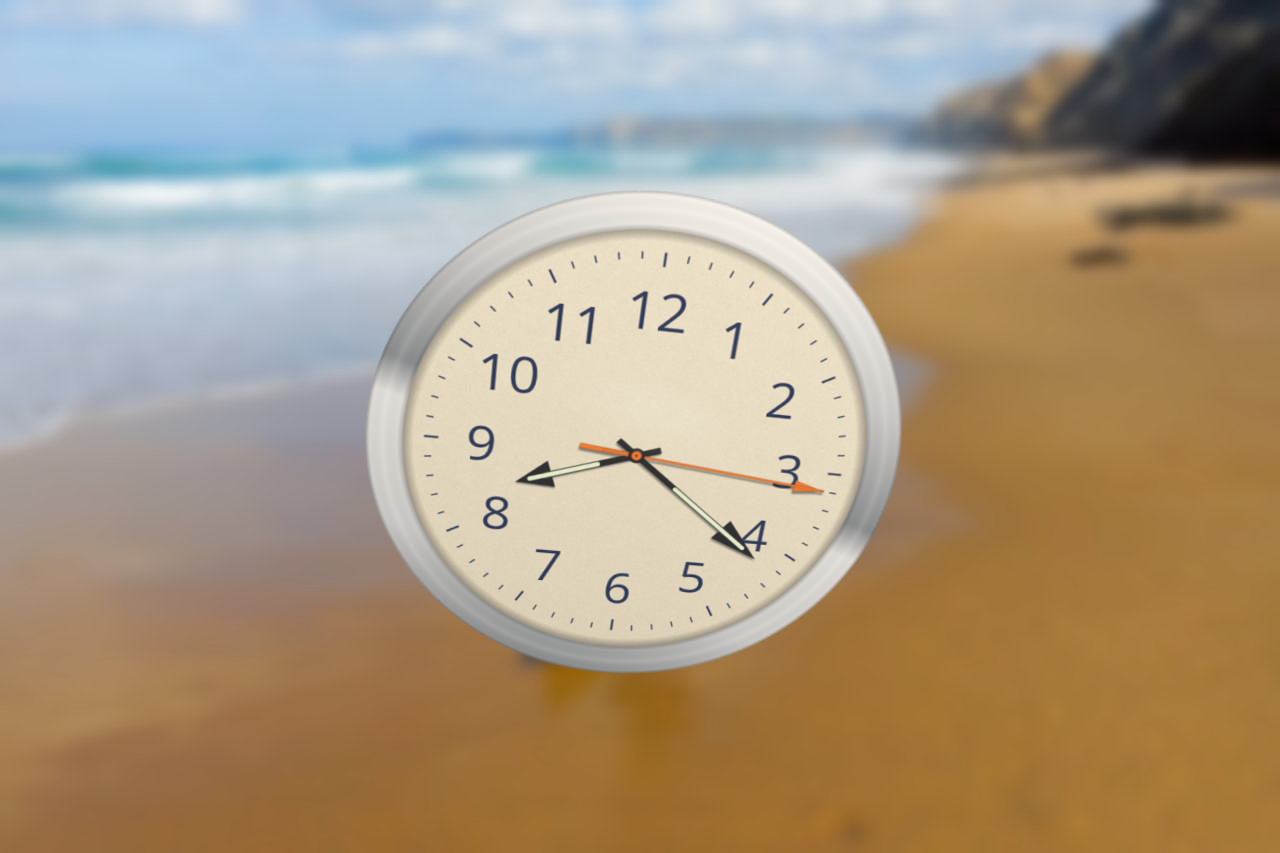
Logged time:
h=8 m=21 s=16
